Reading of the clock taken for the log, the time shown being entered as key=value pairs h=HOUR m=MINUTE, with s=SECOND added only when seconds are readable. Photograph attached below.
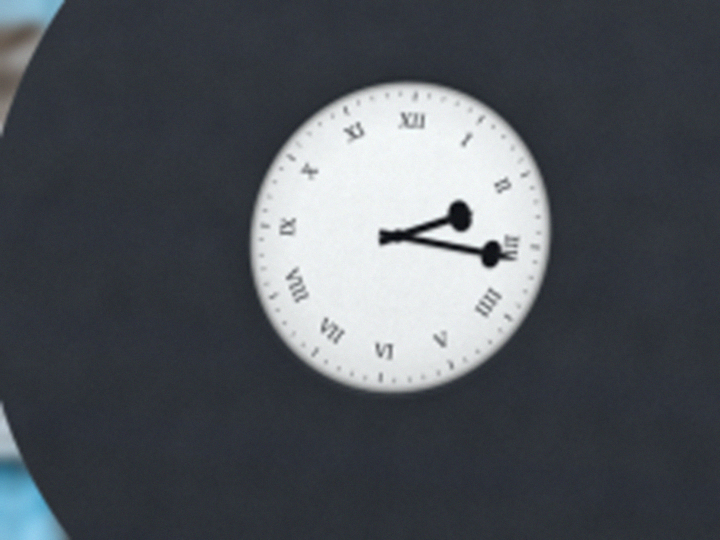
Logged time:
h=2 m=16
